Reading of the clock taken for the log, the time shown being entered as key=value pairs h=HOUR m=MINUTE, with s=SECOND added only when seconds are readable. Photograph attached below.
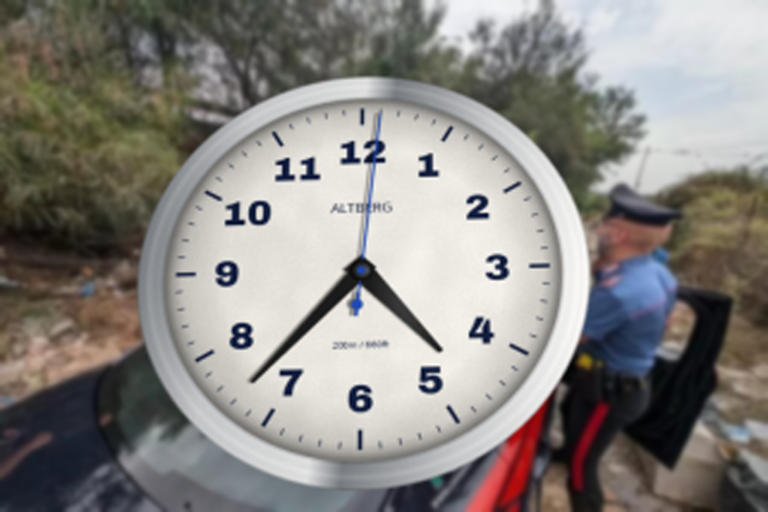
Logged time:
h=4 m=37 s=1
